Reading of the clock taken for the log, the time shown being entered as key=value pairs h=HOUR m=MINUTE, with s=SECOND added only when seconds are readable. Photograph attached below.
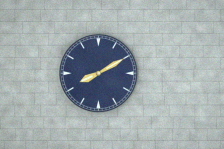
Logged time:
h=8 m=10
